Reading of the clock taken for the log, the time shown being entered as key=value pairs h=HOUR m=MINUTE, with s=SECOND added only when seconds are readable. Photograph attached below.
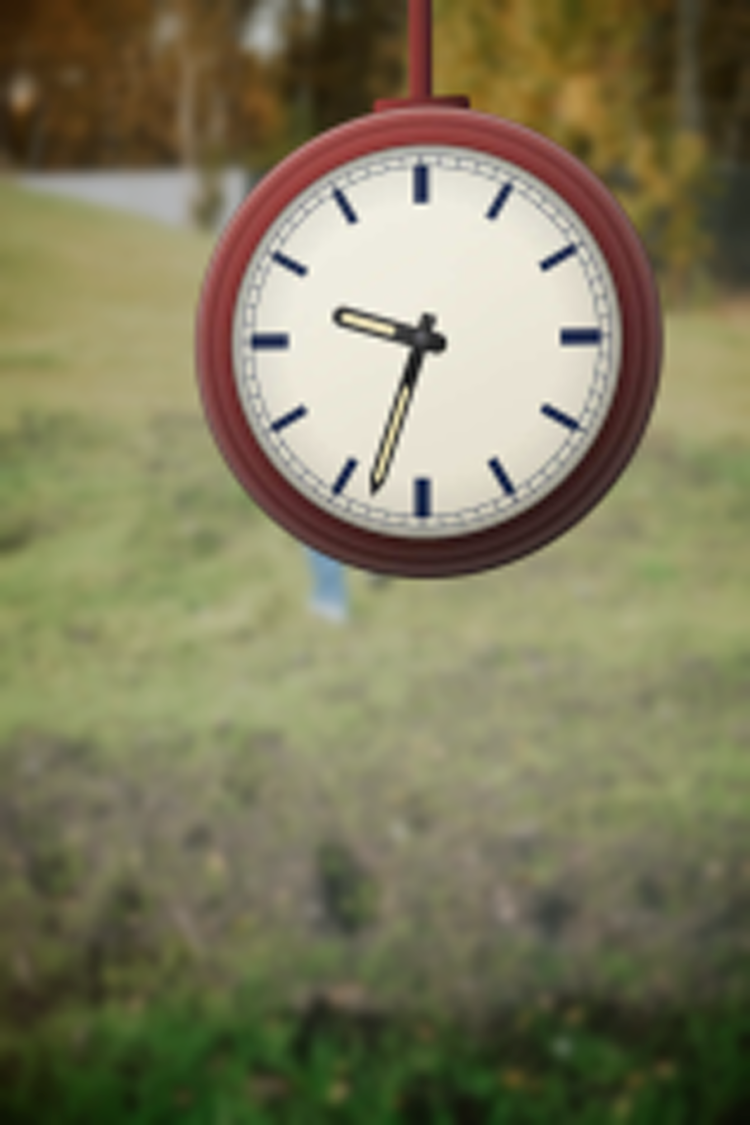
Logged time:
h=9 m=33
